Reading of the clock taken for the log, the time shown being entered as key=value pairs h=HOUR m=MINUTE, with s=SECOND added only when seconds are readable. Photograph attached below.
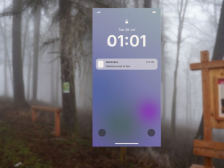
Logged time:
h=1 m=1
